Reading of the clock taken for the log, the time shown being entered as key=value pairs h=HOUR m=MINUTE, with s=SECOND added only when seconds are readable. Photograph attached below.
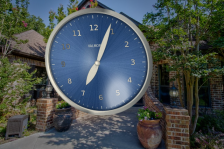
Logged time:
h=7 m=4
